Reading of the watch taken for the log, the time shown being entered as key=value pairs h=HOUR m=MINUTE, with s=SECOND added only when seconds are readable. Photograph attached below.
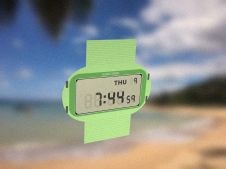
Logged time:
h=7 m=44 s=59
